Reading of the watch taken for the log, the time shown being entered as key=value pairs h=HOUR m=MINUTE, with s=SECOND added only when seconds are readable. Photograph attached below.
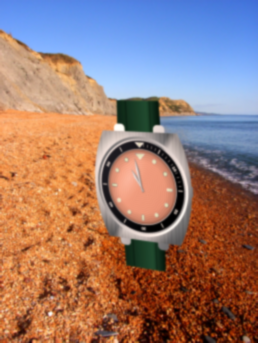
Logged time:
h=10 m=58
